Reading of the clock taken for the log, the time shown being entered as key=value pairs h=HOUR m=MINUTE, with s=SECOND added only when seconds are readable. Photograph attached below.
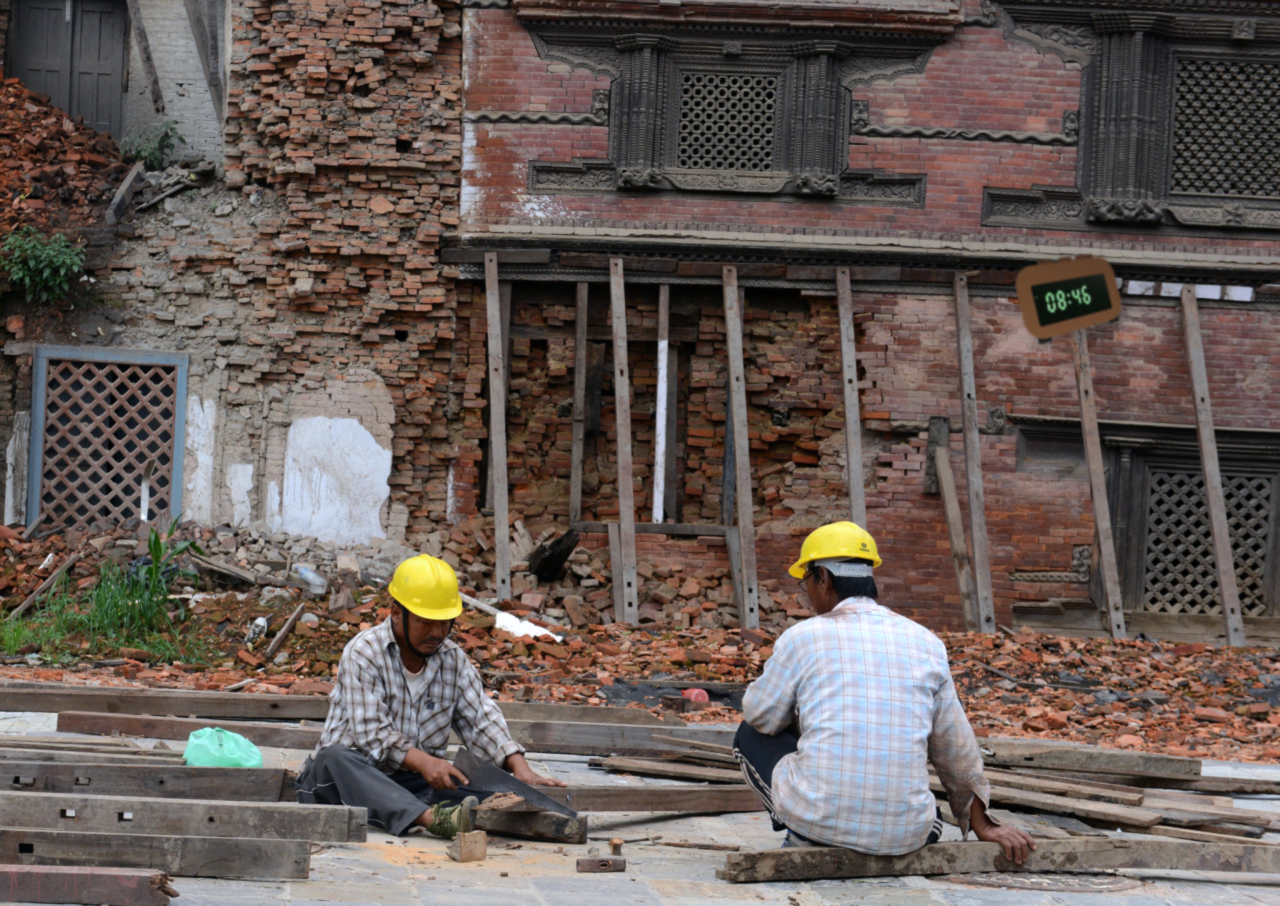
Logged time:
h=8 m=46
